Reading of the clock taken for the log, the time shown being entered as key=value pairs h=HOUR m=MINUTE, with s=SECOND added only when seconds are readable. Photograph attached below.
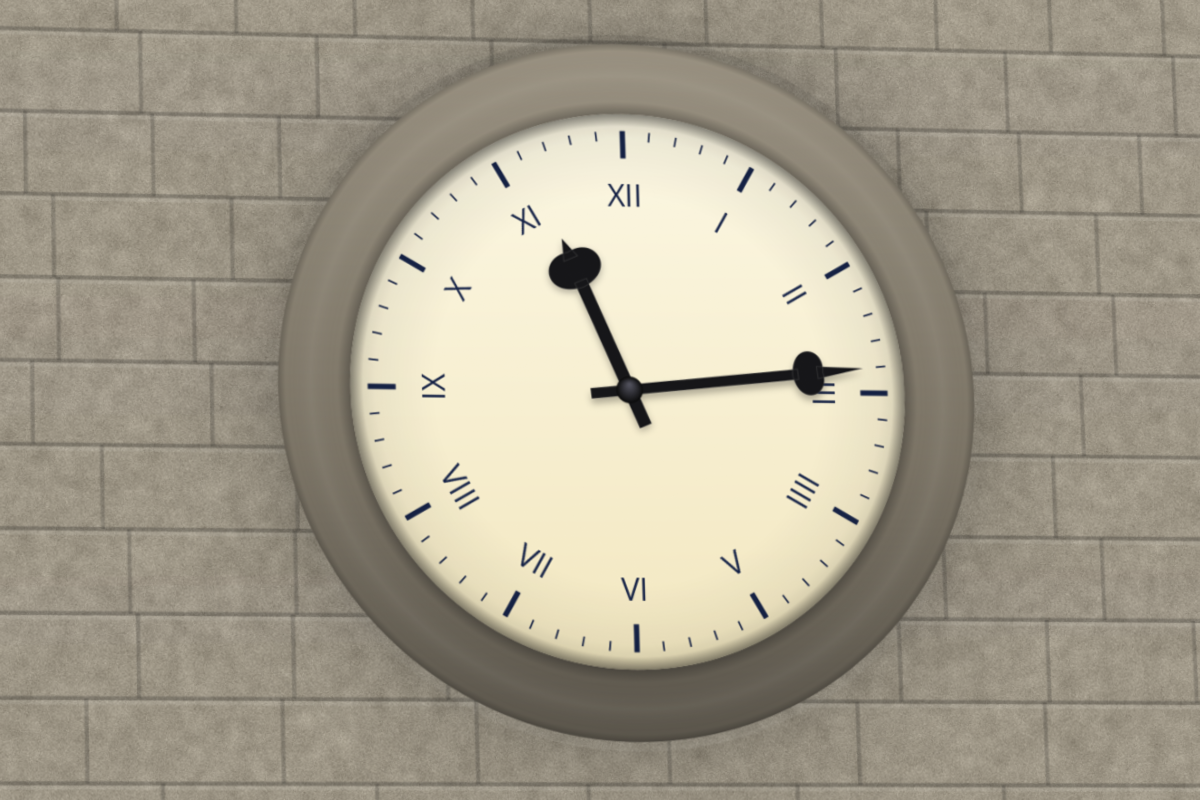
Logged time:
h=11 m=14
